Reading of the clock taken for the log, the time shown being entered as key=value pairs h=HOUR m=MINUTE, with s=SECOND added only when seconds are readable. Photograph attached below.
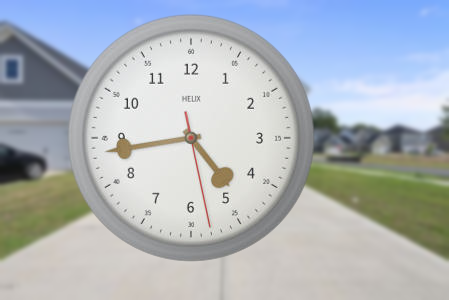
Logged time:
h=4 m=43 s=28
